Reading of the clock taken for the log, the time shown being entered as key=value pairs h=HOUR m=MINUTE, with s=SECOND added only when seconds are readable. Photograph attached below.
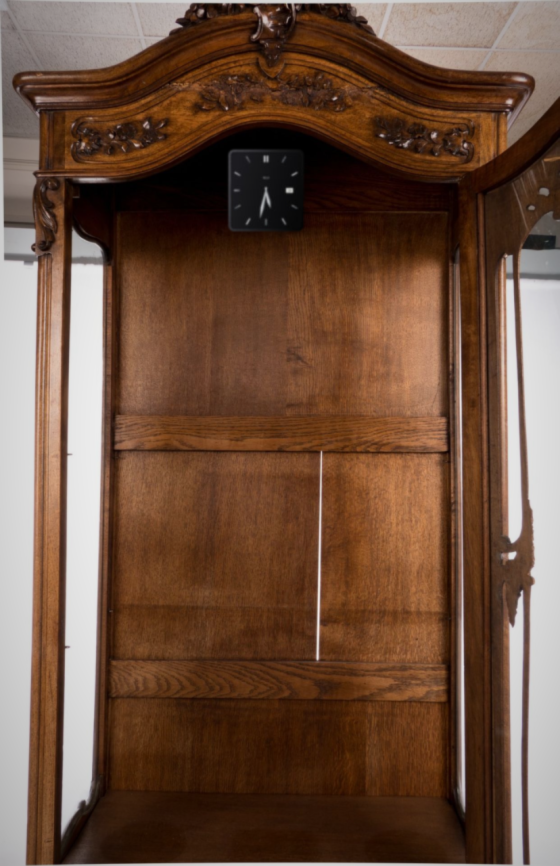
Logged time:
h=5 m=32
